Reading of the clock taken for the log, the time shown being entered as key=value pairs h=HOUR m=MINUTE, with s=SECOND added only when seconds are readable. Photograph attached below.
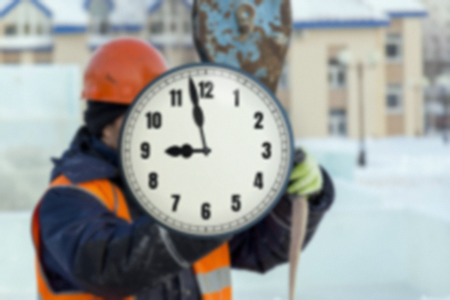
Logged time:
h=8 m=58
